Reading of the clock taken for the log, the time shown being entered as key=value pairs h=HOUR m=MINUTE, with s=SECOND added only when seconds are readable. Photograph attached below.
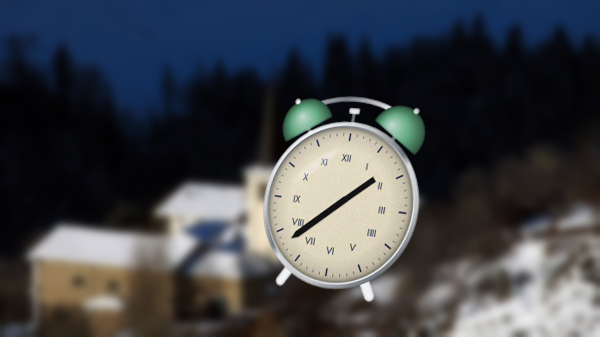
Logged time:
h=1 m=38
